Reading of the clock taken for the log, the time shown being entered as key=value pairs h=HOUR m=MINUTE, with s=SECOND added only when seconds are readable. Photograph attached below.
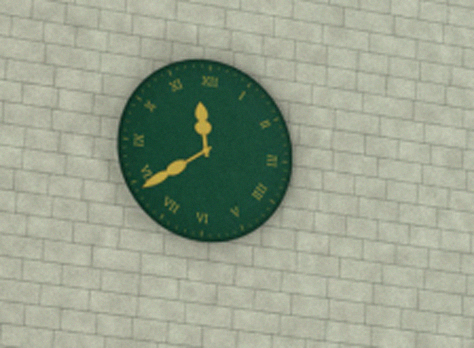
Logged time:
h=11 m=39
